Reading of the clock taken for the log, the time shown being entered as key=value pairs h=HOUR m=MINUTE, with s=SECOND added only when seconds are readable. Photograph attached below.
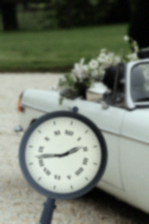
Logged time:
h=1 m=42
